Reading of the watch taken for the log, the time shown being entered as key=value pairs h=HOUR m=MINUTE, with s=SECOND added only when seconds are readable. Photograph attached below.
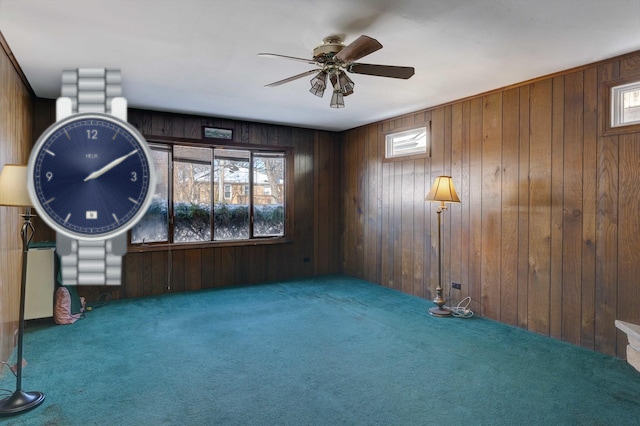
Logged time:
h=2 m=10
